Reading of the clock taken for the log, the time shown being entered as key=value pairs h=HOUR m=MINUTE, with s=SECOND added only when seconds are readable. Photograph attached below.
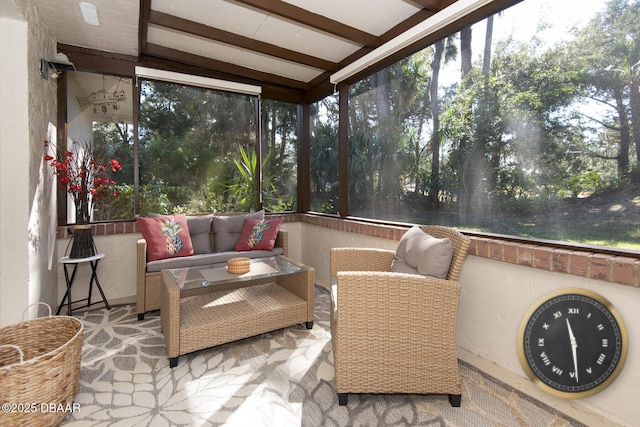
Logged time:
h=11 m=29
